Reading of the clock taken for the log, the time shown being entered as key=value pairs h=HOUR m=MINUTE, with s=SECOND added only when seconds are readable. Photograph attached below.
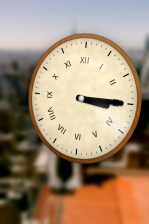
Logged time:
h=3 m=15
